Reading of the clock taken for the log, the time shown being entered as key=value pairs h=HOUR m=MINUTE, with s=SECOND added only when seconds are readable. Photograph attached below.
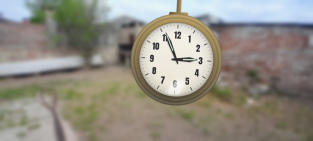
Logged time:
h=2 m=56
